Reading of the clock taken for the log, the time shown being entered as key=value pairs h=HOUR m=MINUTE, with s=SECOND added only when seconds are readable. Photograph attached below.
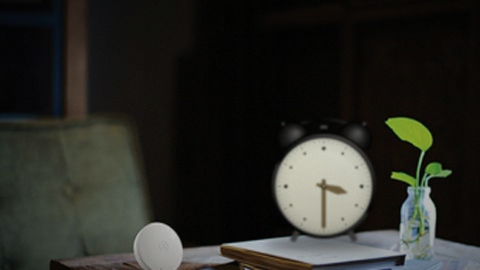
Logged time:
h=3 m=30
